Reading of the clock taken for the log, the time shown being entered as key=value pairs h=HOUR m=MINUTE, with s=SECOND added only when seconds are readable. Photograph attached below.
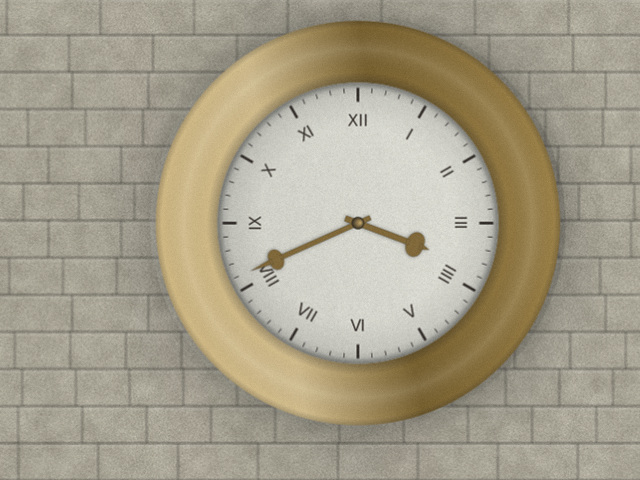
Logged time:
h=3 m=41
